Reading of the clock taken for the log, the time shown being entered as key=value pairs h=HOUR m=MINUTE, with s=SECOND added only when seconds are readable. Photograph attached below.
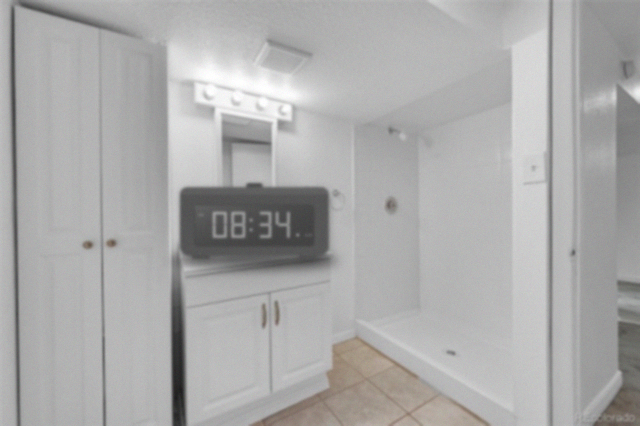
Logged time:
h=8 m=34
